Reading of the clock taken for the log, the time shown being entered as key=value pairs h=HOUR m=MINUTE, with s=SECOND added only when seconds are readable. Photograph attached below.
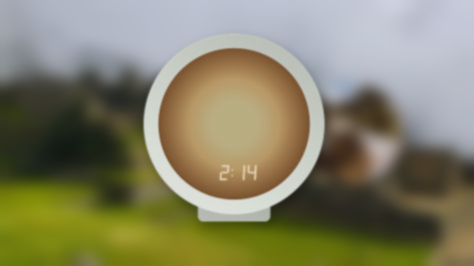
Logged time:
h=2 m=14
